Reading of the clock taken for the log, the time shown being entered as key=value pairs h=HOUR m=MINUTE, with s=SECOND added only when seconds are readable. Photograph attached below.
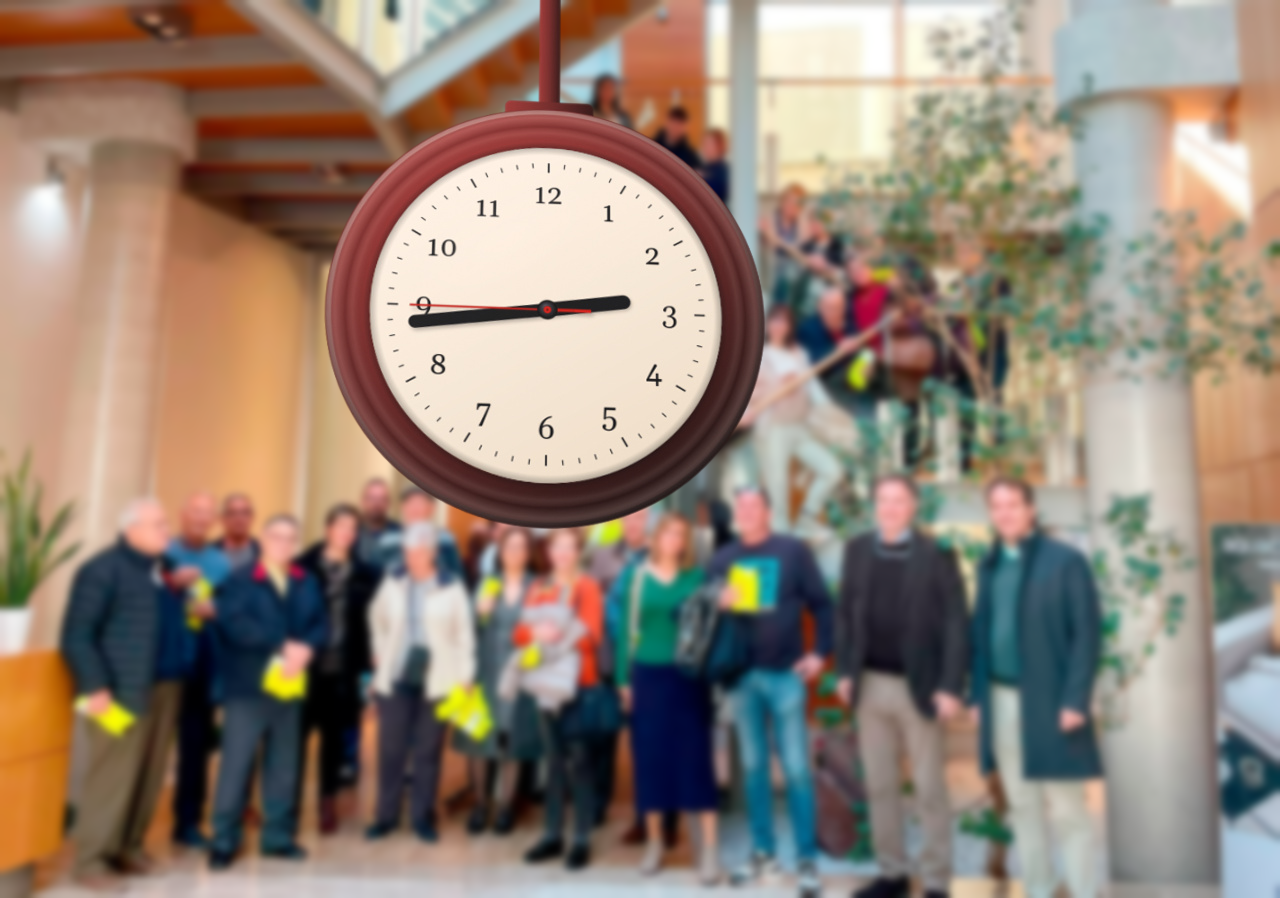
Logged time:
h=2 m=43 s=45
